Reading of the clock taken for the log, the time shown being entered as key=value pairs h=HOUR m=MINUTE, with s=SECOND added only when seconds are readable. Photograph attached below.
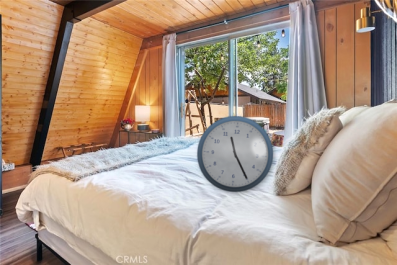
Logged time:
h=11 m=25
